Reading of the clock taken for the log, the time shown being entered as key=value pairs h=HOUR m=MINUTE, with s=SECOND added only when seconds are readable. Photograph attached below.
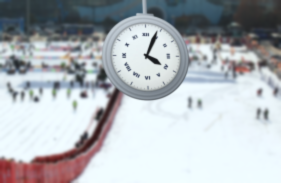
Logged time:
h=4 m=4
